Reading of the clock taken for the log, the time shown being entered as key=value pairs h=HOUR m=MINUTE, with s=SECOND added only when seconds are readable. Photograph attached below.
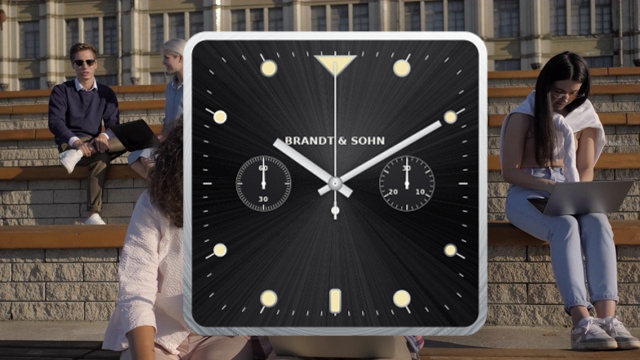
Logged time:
h=10 m=10
